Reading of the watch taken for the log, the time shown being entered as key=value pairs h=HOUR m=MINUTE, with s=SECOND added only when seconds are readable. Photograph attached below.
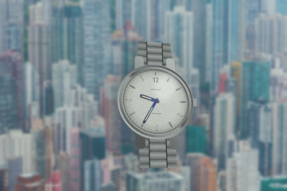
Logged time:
h=9 m=35
